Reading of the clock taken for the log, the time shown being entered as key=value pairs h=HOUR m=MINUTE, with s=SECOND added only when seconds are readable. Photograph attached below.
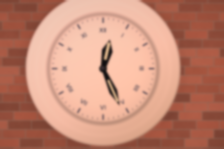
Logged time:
h=12 m=26
